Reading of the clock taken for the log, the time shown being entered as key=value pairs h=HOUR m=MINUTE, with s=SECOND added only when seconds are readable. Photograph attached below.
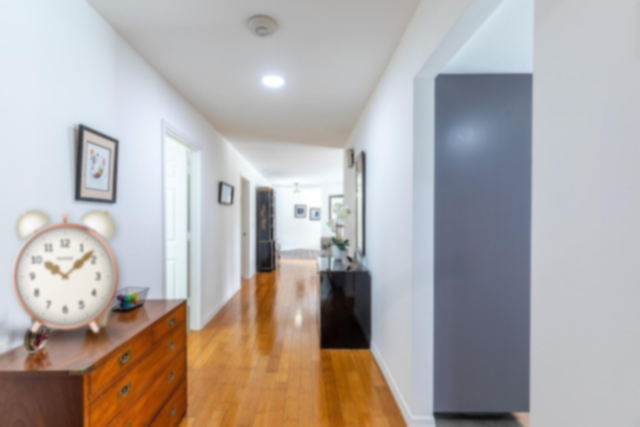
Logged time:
h=10 m=8
